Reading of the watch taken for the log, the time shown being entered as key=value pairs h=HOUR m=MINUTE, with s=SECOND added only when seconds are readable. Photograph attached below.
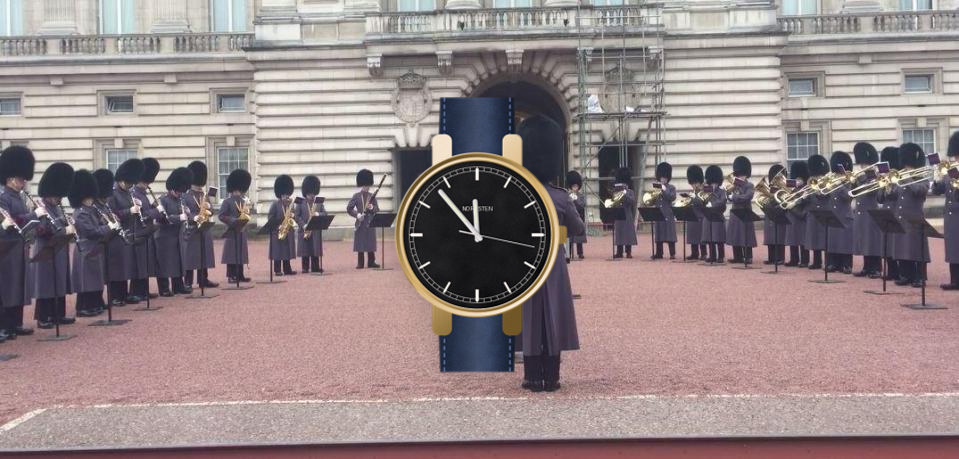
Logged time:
h=11 m=53 s=17
